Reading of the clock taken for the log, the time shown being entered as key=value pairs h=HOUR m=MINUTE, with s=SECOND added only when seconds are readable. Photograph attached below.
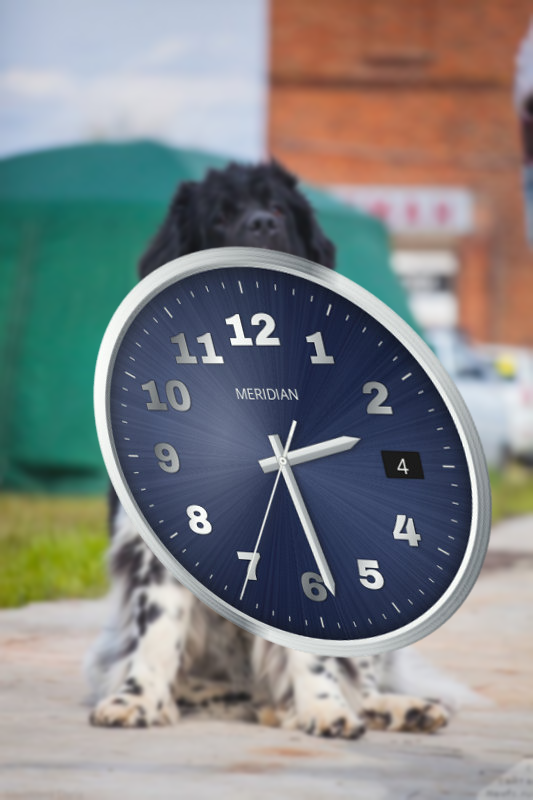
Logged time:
h=2 m=28 s=35
